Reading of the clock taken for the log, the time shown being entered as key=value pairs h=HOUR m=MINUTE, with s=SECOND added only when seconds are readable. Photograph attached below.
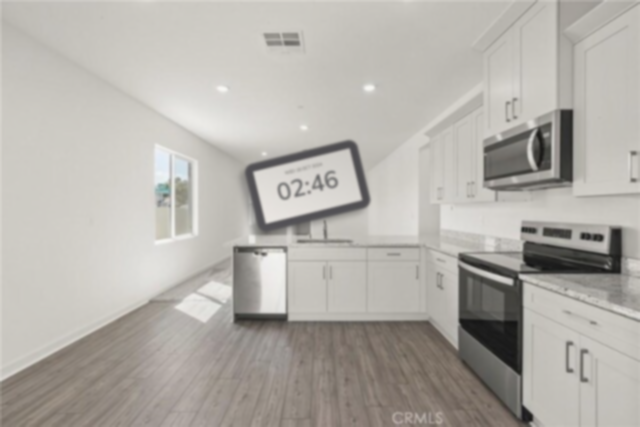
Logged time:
h=2 m=46
